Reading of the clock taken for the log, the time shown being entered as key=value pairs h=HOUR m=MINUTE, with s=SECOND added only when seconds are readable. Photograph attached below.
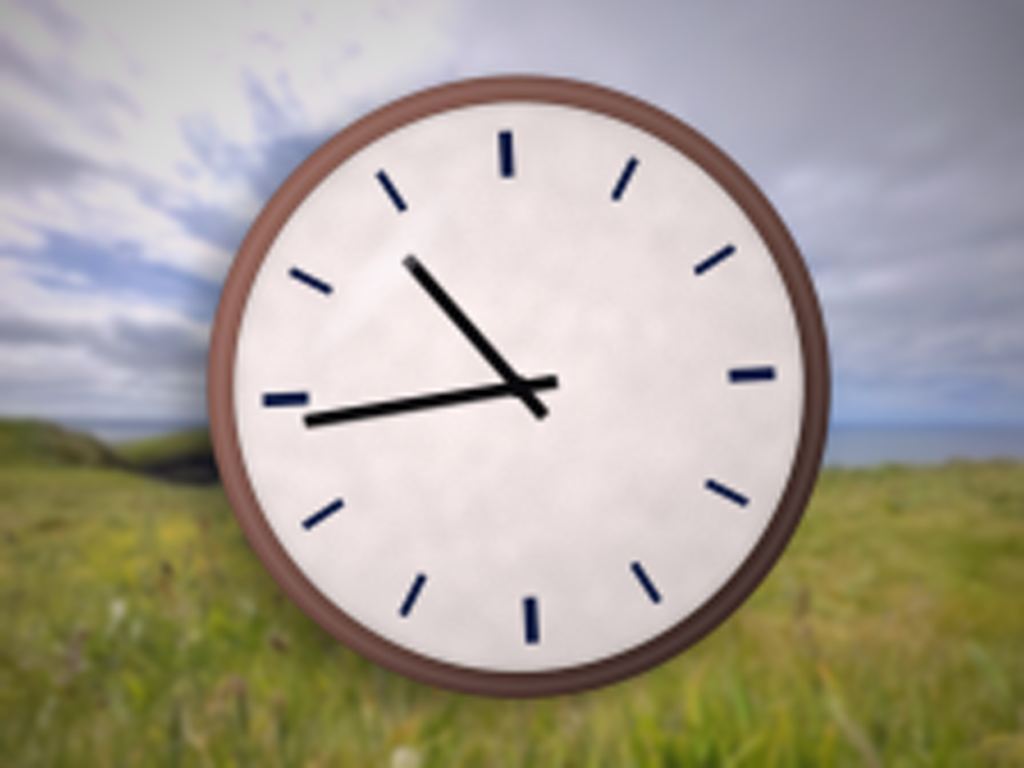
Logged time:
h=10 m=44
